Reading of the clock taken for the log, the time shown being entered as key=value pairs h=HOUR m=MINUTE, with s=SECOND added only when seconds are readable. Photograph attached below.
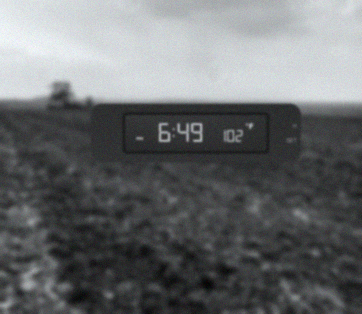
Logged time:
h=6 m=49
